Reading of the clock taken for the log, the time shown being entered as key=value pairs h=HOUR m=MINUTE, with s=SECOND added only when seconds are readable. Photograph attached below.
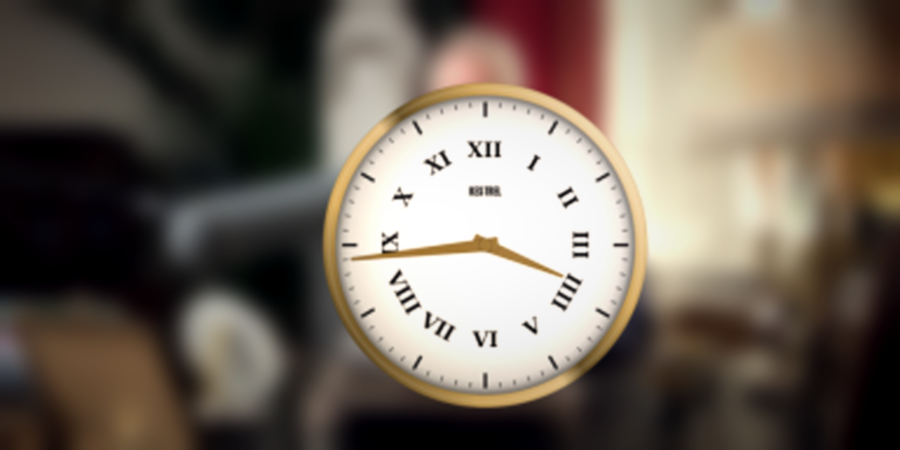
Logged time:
h=3 m=44
